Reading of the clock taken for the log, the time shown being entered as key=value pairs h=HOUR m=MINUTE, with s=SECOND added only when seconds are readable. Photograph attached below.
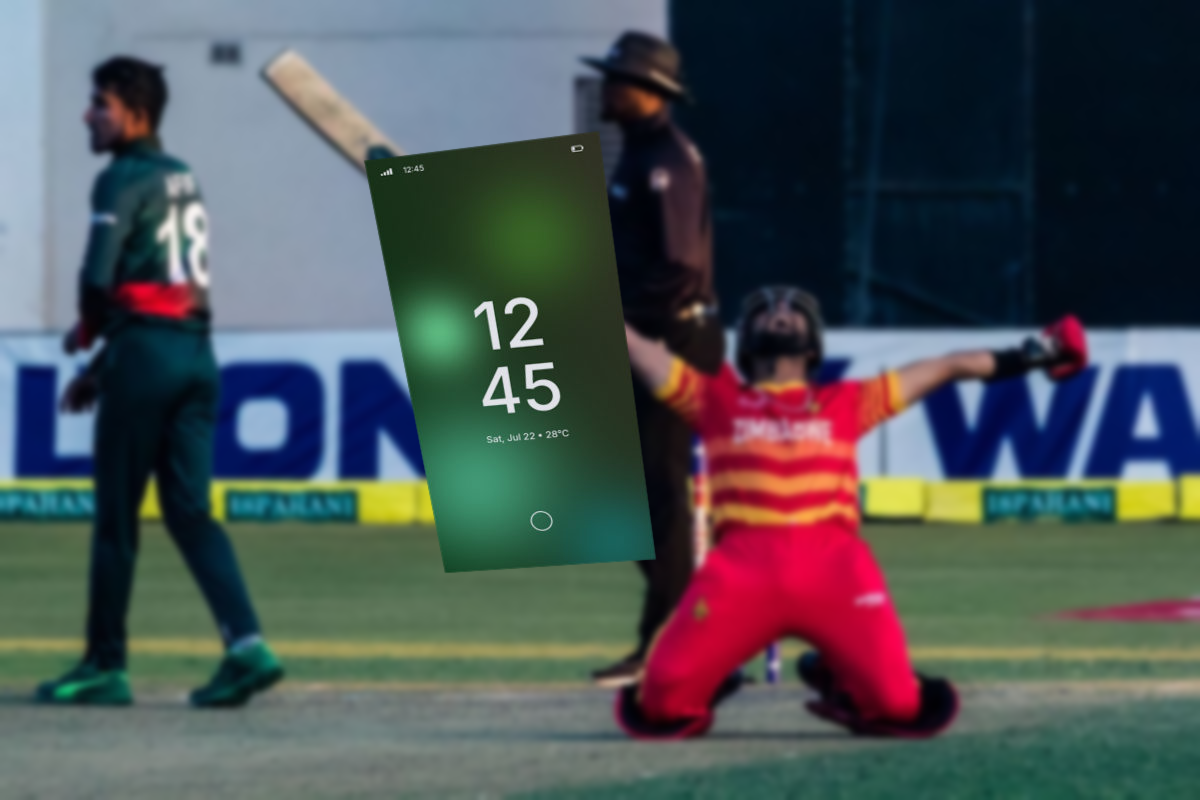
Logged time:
h=12 m=45
